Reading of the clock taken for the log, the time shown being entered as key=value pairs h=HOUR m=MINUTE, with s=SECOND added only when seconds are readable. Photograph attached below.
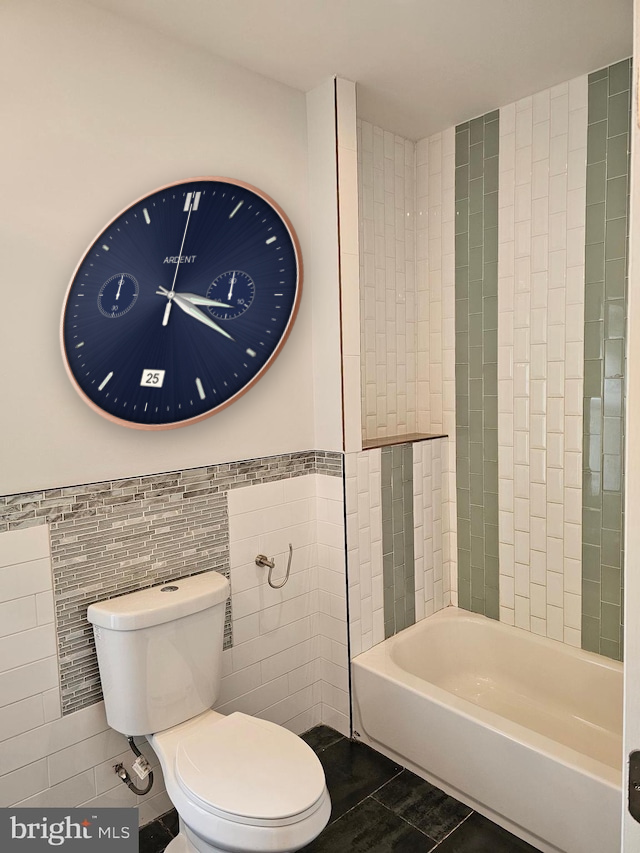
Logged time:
h=3 m=20
